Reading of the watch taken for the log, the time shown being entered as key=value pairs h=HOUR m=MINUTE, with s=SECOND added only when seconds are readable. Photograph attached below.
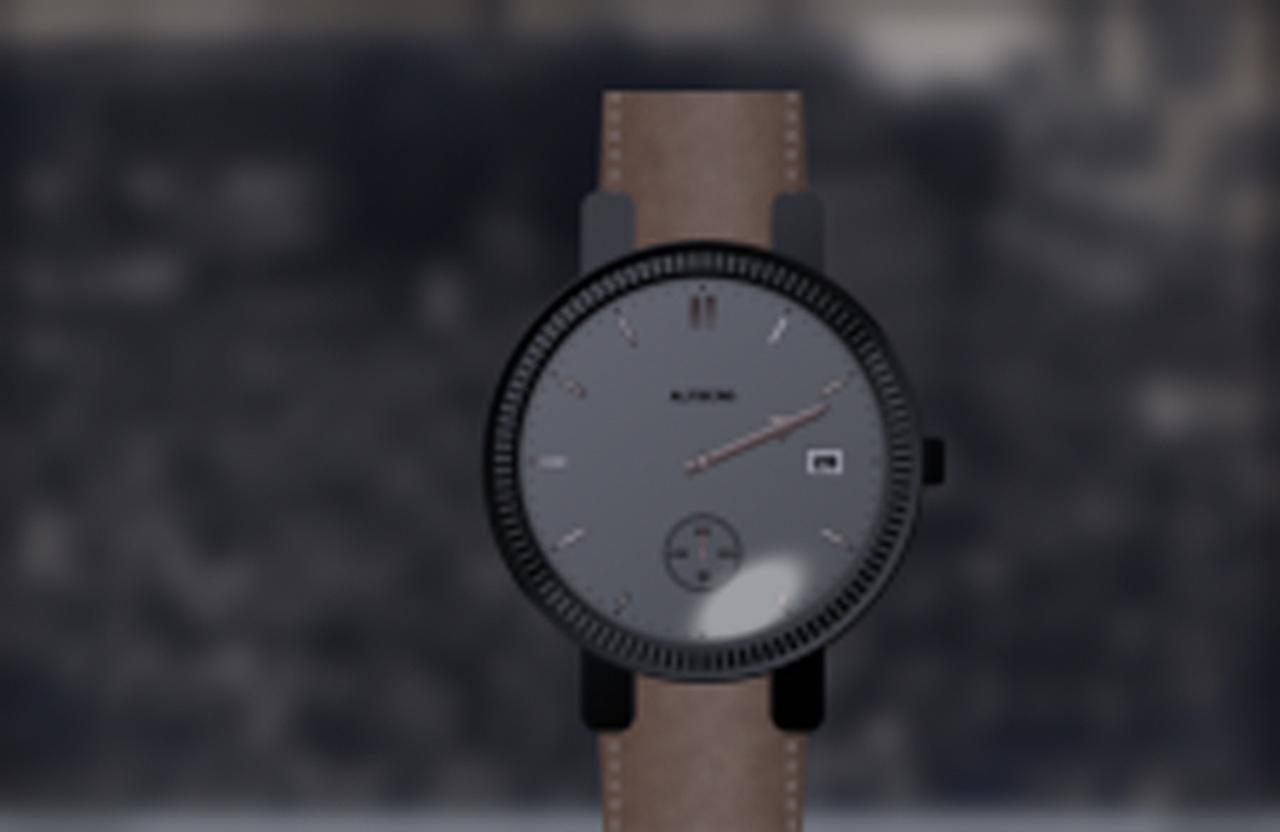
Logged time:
h=2 m=11
